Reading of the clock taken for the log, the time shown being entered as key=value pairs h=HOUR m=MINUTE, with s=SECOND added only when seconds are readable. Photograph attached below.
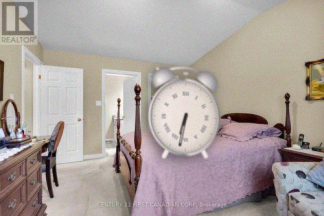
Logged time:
h=6 m=32
